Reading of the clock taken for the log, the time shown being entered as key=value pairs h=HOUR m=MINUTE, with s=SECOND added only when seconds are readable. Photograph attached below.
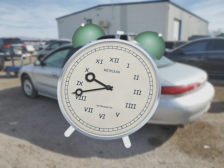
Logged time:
h=9 m=42
